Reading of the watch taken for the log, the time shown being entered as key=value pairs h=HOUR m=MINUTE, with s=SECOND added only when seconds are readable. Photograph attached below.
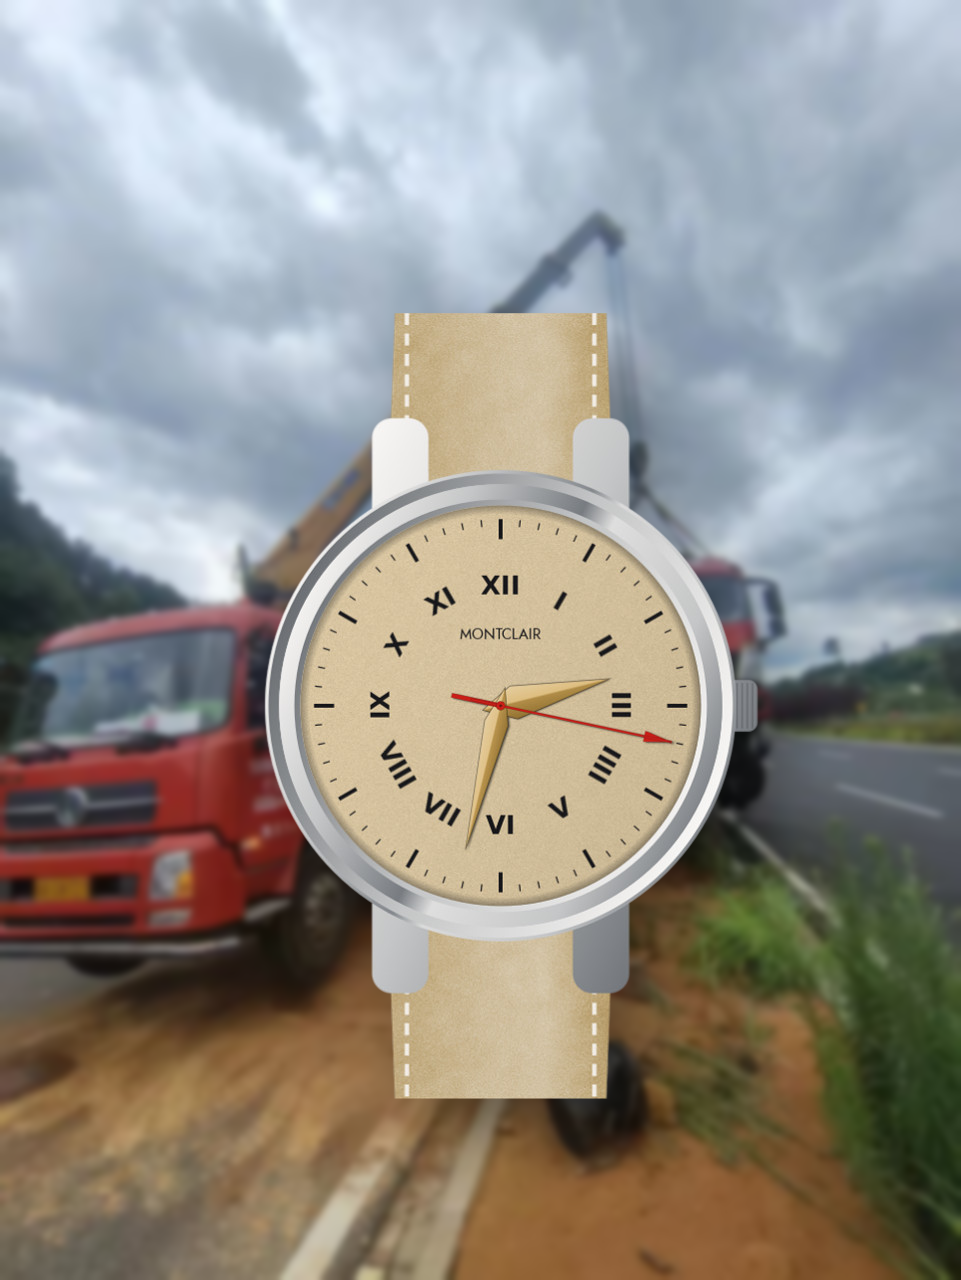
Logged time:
h=2 m=32 s=17
